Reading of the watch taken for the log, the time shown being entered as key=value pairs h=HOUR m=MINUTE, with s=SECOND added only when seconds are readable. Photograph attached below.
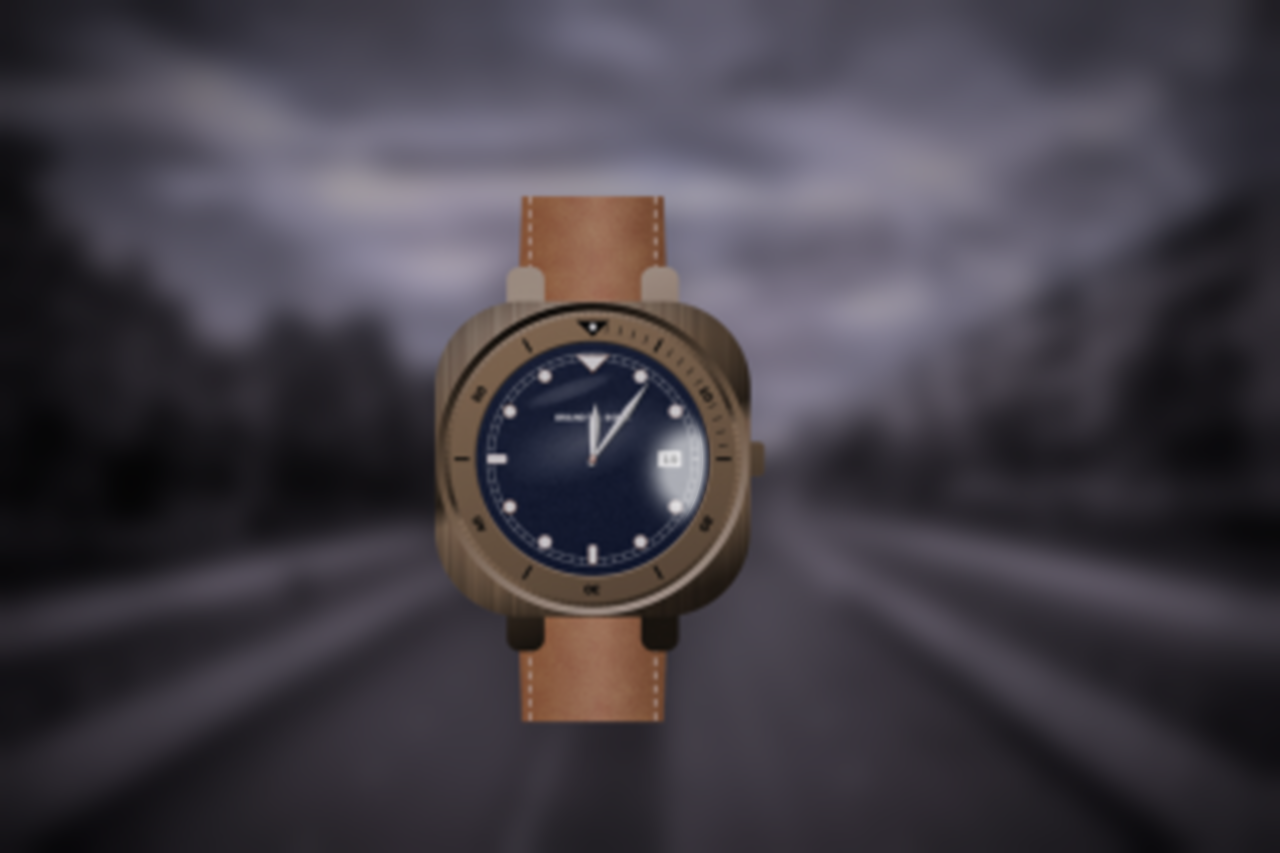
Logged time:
h=12 m=6
